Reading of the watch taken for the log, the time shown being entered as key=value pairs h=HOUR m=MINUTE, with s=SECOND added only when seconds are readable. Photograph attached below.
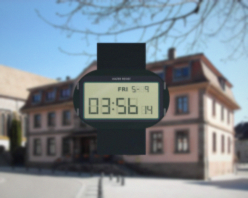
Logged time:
h=3 m=56
